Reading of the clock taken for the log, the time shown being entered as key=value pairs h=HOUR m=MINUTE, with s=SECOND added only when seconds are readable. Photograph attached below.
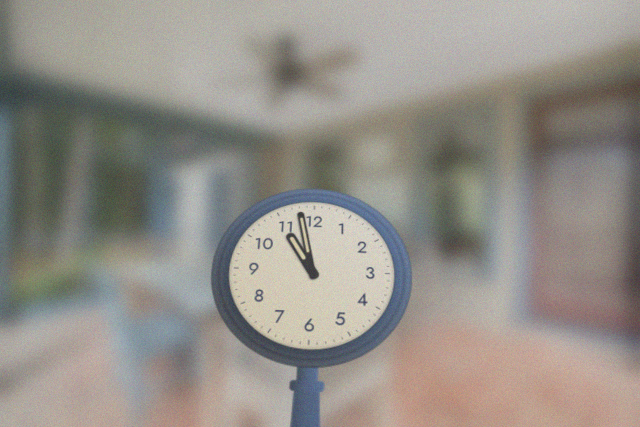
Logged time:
h=10 m=58
